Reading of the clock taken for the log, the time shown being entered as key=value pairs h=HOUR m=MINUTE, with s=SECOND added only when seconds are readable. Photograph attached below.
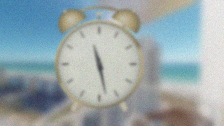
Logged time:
h=11 m=28
